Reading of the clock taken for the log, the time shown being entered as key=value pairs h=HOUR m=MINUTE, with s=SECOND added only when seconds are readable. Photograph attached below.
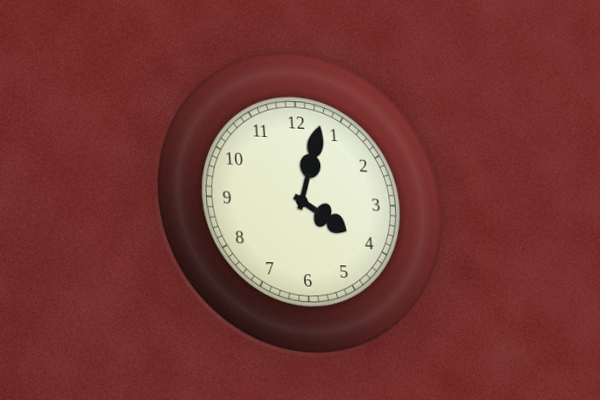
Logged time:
h=4 m=3
